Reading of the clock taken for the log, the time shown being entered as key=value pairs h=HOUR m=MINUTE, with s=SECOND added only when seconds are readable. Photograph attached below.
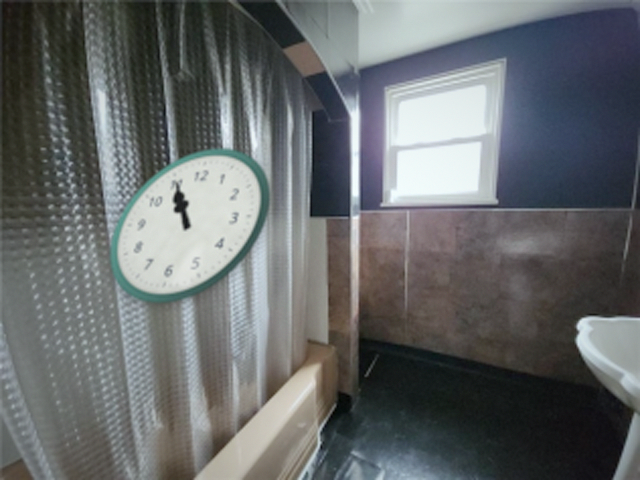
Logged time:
h=10 m=55
